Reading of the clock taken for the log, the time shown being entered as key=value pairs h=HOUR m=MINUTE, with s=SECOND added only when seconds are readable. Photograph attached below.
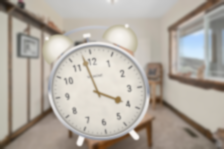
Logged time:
h=3 m=58
